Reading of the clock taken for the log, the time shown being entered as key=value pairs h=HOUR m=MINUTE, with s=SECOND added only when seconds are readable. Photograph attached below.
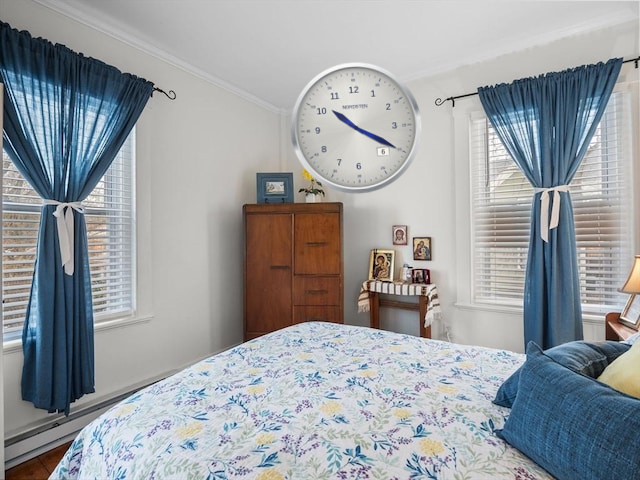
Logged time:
h=10 m=20
